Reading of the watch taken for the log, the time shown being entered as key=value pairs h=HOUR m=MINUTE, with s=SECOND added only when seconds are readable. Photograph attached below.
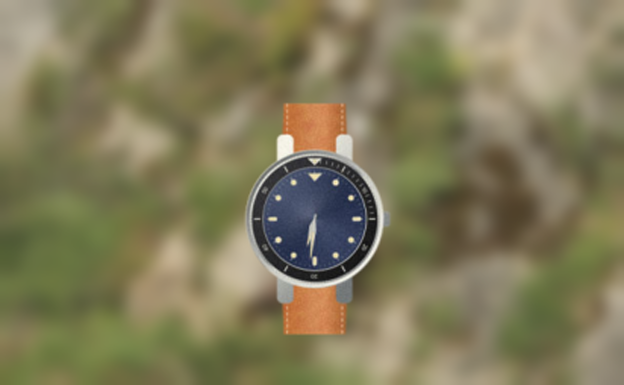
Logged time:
h=6 m=31
